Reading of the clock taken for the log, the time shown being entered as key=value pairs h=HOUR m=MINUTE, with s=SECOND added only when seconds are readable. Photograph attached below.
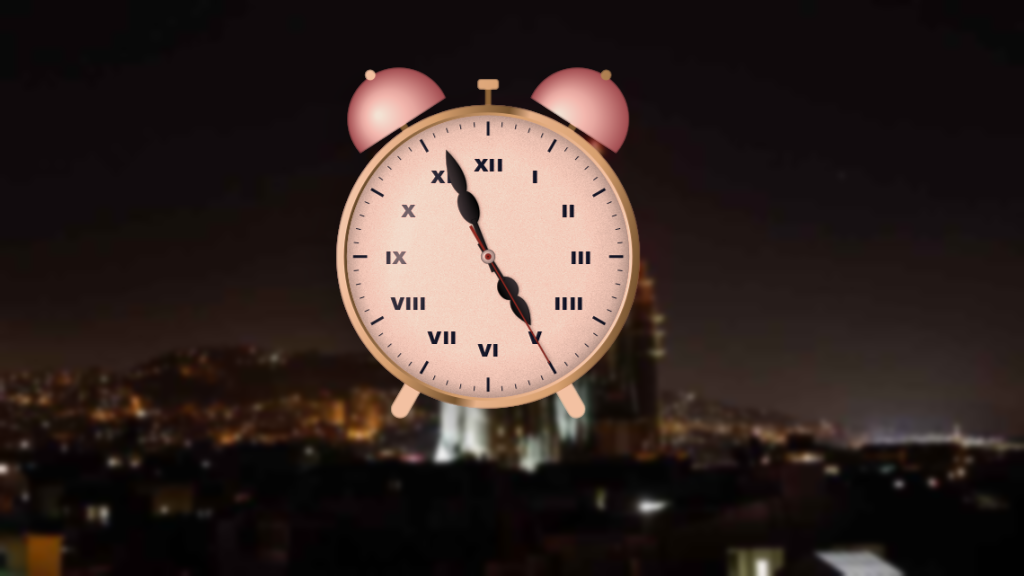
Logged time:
h=4 m=56 s=25
